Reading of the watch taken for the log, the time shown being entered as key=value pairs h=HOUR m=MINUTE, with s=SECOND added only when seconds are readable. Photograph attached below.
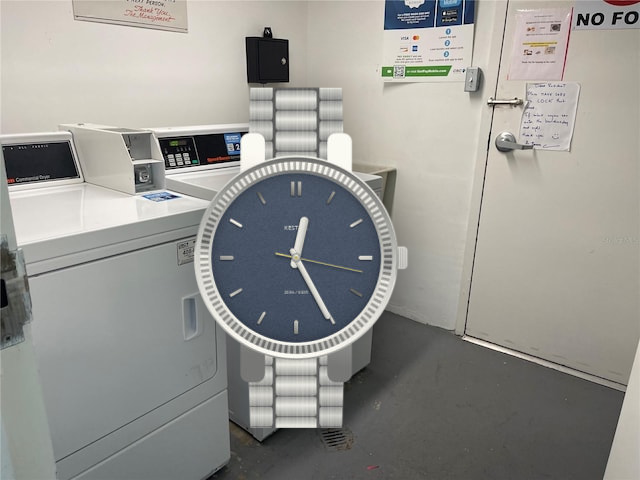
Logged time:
h=12 m=25 s=17
